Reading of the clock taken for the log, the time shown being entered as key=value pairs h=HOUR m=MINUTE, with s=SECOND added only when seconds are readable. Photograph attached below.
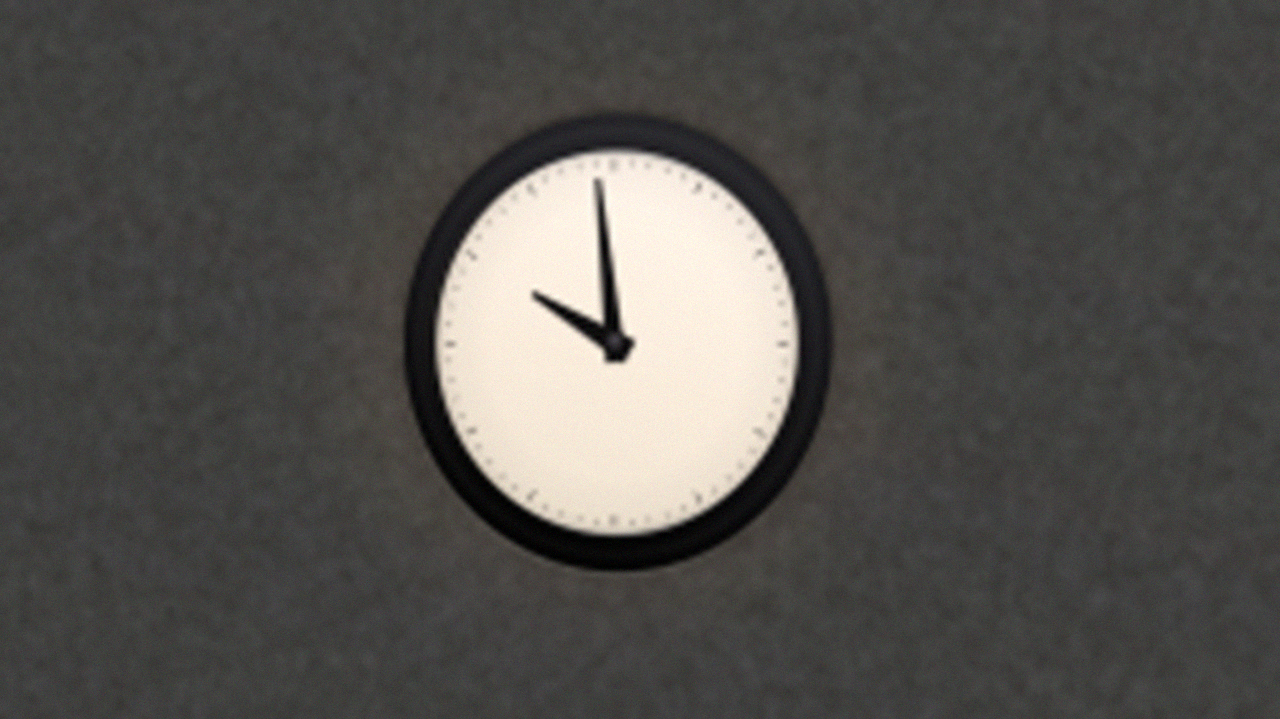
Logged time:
h=9 m=59
